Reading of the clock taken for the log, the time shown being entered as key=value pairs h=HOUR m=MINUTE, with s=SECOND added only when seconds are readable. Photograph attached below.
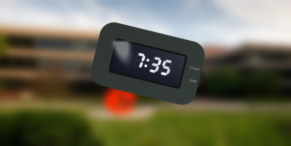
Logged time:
h=7 m=35
